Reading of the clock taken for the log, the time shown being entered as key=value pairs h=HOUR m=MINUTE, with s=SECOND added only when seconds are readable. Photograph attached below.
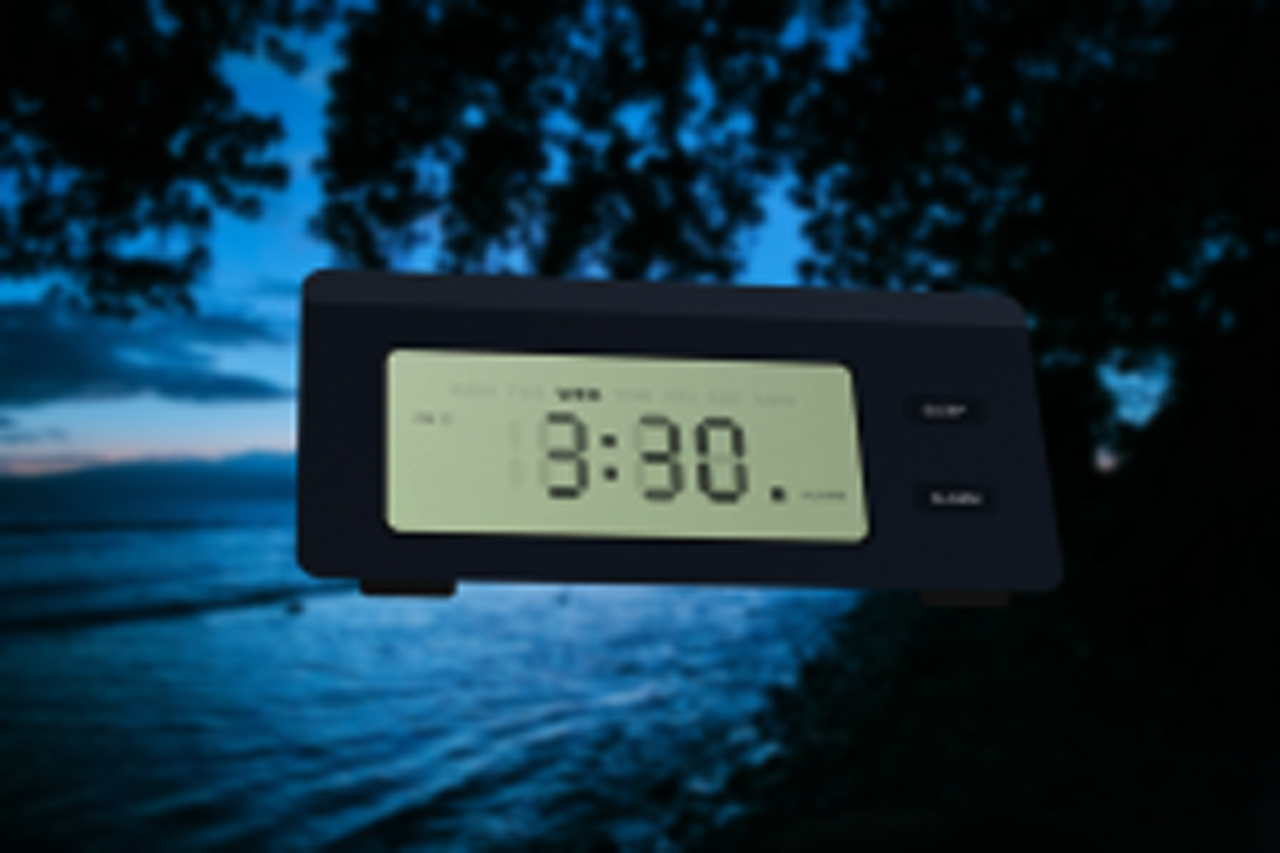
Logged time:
h=3 m=30
